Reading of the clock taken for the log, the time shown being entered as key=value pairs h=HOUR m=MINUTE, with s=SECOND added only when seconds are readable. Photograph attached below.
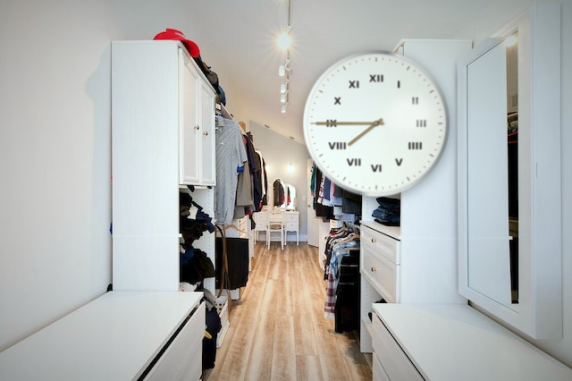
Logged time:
h=7 m=45
